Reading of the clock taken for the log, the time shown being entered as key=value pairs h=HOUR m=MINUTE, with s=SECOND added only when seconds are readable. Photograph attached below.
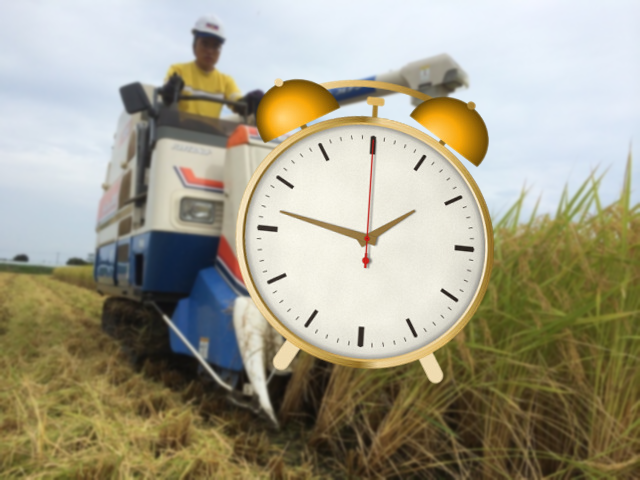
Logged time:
h=1 m=47 s=0
